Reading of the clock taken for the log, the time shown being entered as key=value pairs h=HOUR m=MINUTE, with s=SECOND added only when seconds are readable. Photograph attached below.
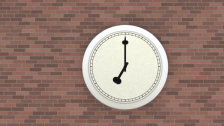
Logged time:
h=7 m=0
